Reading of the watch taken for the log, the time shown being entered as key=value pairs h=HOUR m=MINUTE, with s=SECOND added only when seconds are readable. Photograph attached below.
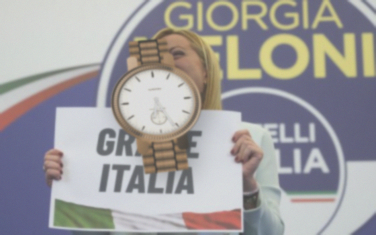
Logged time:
h=6 m=26
